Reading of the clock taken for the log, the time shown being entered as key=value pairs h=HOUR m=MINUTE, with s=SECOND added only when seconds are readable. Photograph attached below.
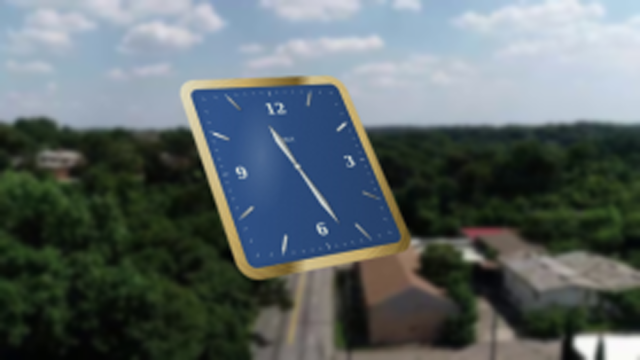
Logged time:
h=11 m=27
